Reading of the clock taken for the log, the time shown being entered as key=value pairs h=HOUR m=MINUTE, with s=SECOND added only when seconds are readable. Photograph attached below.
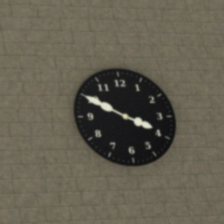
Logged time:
h=3 m=50
